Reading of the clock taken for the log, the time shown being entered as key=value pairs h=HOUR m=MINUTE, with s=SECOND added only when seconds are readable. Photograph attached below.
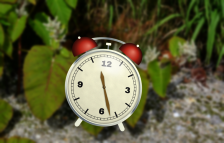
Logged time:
h=11 m=27
